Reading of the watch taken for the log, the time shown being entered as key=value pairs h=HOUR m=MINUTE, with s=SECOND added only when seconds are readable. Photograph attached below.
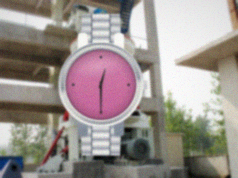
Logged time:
h=12 m=30
